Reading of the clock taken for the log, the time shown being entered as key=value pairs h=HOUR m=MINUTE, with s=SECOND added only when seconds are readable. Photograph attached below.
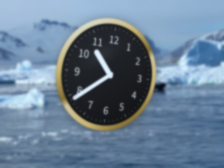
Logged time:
h=10 m=39
